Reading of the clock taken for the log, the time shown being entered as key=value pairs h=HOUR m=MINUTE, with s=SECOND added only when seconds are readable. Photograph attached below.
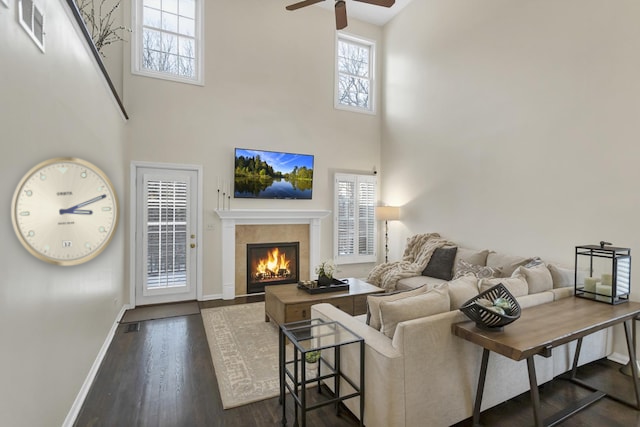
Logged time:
h=3 m=12
